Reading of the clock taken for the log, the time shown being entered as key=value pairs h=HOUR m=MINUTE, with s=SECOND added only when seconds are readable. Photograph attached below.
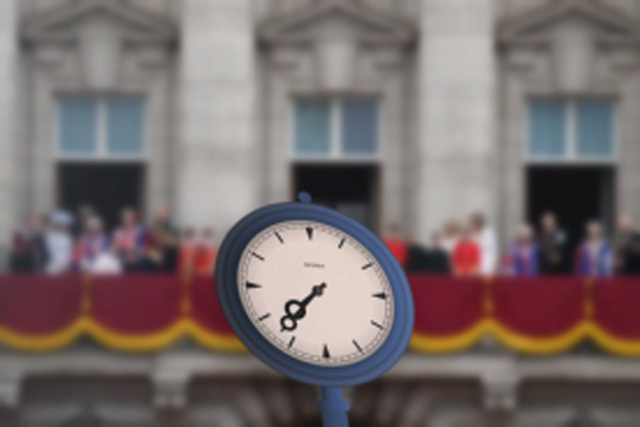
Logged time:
h=7 m=37
